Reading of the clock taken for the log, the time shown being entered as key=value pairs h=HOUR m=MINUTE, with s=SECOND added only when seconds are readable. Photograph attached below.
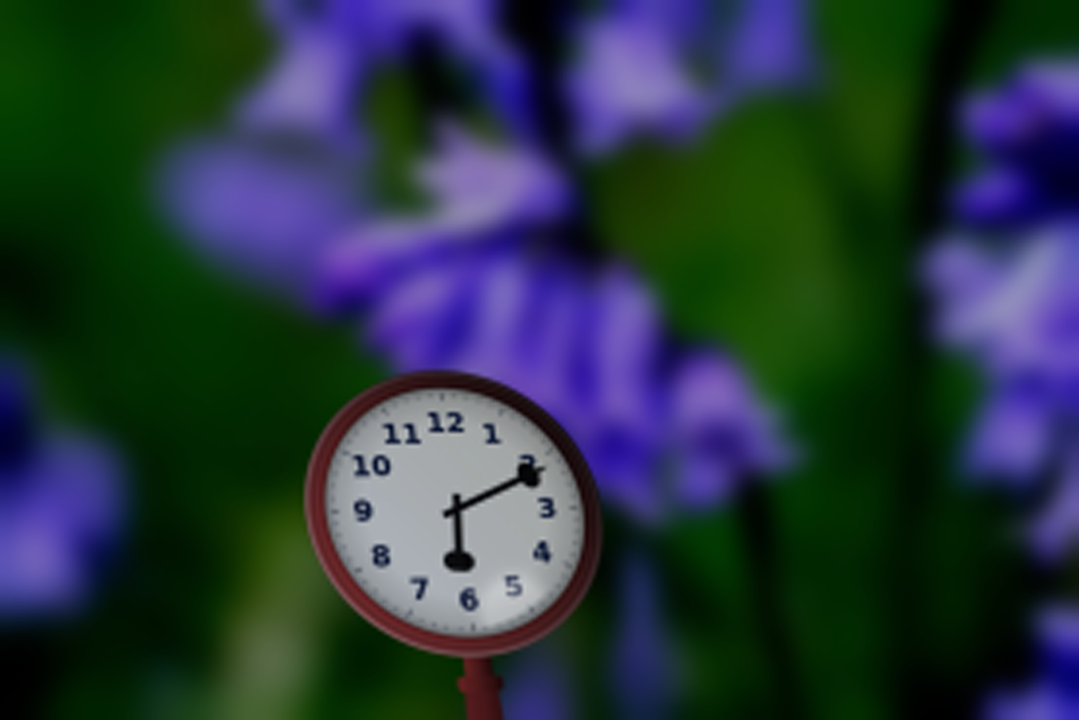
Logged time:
h=6 m=11
